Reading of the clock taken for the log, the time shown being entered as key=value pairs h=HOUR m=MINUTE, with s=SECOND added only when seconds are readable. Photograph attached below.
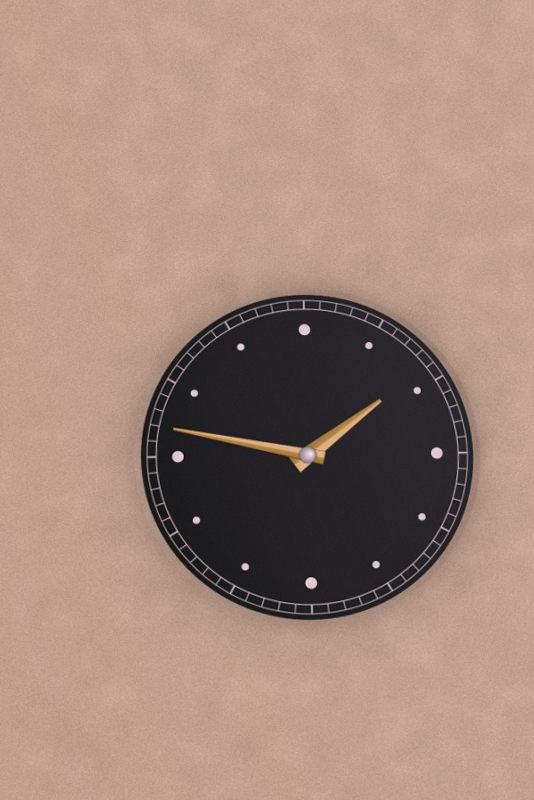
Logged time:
h=1 m=47
